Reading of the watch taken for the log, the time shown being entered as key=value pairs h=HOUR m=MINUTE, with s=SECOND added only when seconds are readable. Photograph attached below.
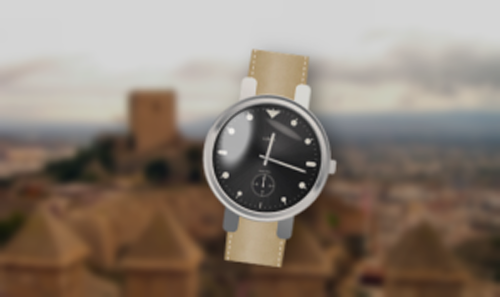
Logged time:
h=12 m=17
